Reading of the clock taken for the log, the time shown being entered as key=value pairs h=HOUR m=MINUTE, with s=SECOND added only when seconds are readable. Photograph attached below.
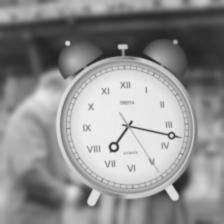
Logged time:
h=7 m=17 s=25
